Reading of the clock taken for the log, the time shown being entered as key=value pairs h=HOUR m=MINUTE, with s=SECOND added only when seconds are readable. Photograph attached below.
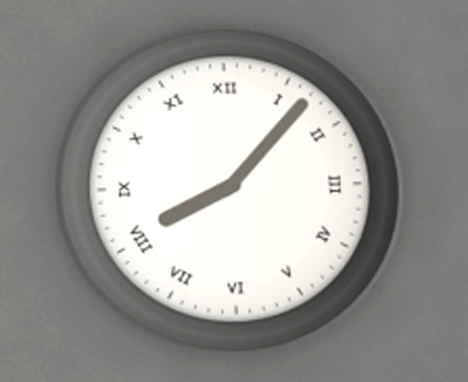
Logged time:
h=8 m=7
